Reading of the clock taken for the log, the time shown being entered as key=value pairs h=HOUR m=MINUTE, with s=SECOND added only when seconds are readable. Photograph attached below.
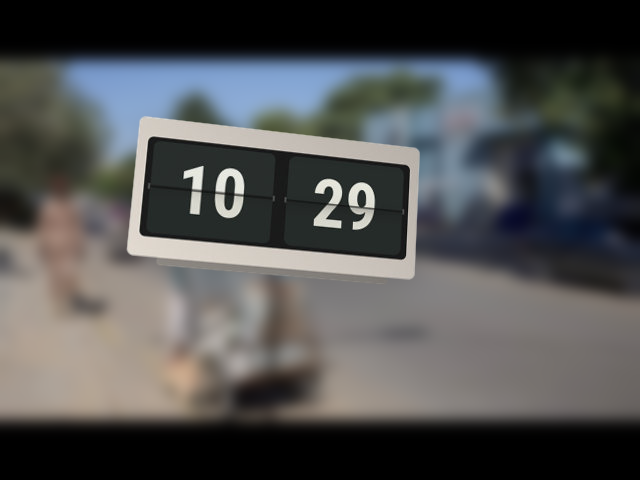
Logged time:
h=10 m=29
